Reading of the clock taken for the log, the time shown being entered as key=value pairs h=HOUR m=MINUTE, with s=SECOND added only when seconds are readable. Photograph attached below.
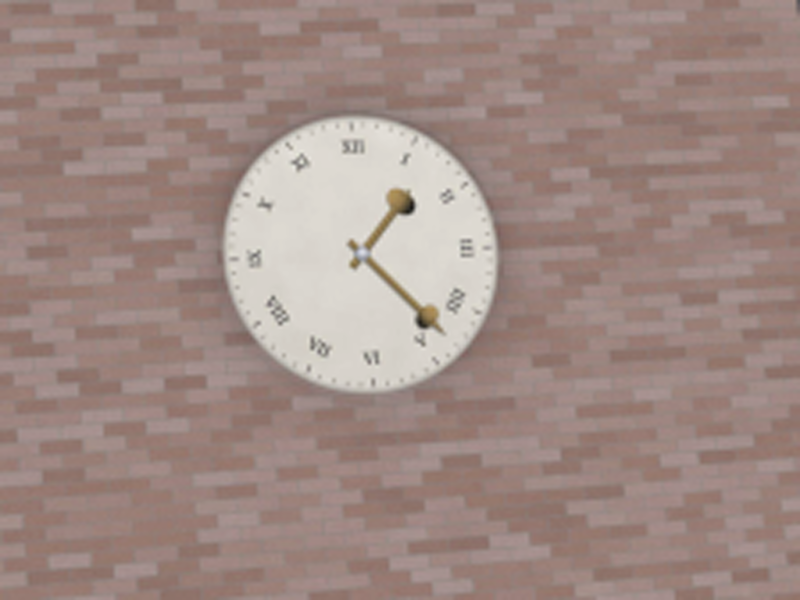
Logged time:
h=1 m=23
